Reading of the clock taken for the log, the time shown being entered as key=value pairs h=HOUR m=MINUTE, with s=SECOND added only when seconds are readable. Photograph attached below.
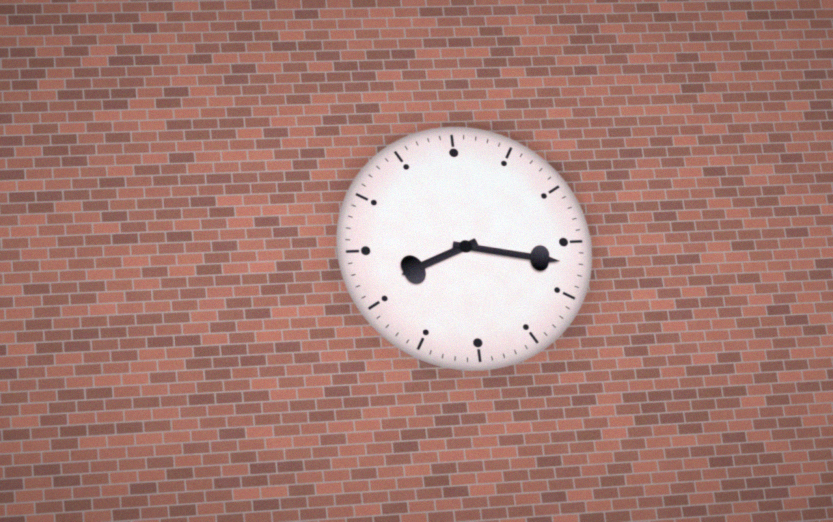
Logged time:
h=8 m=17
